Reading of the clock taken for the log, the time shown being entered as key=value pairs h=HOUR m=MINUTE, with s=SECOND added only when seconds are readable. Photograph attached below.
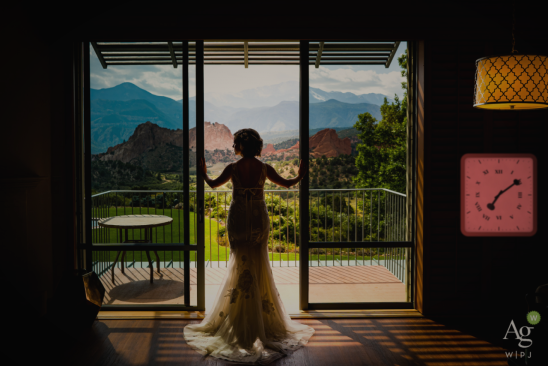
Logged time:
h=7 m=9
